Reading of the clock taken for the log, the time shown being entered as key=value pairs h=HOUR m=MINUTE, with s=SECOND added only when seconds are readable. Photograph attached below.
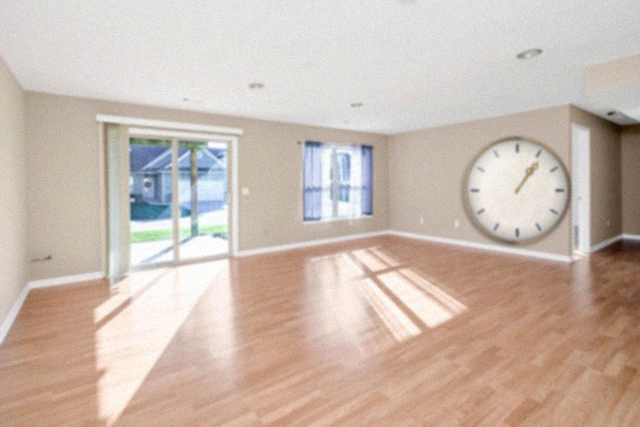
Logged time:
h=1 m=6
